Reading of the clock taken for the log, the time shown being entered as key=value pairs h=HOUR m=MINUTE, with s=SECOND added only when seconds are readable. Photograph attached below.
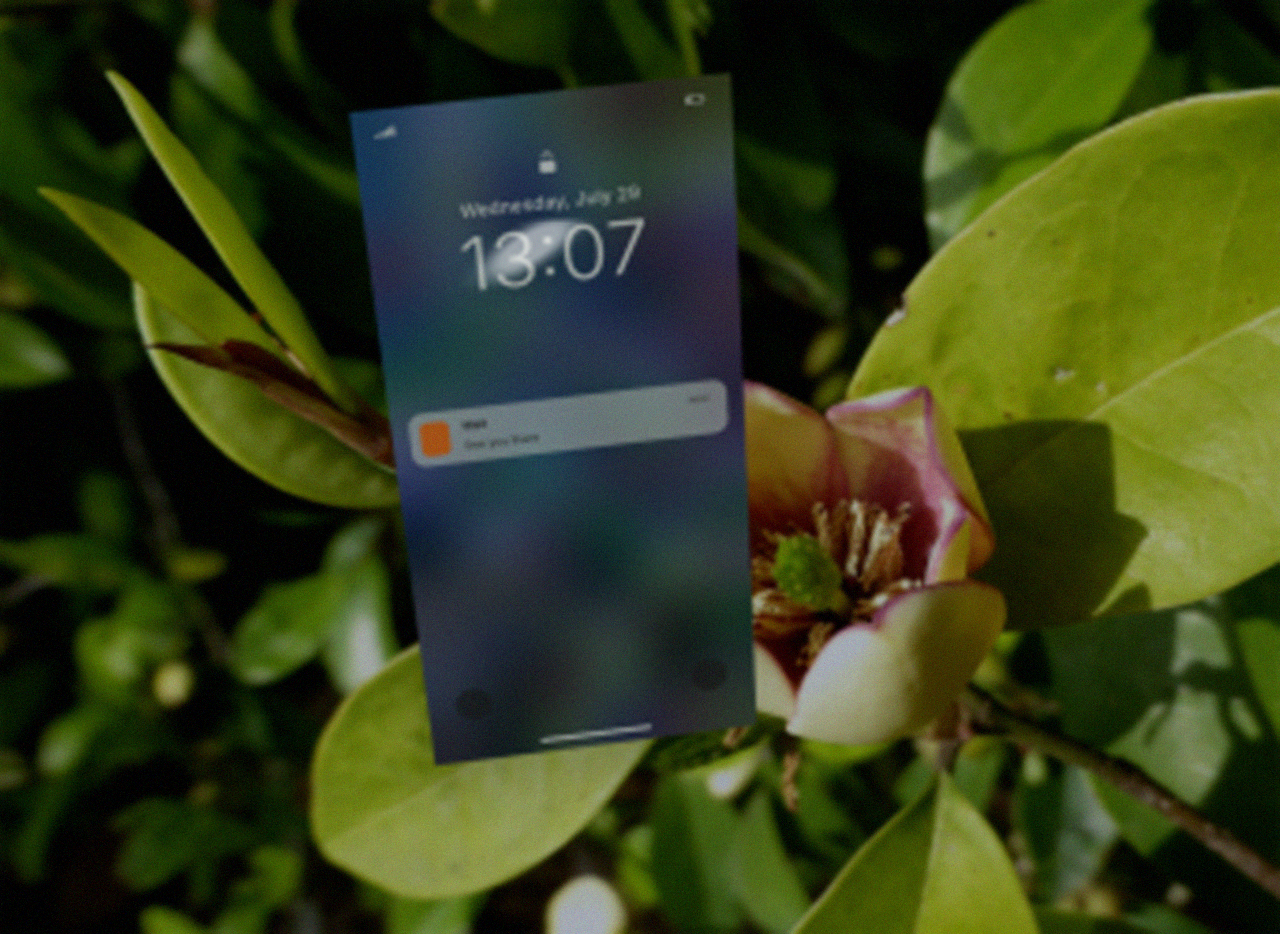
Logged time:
h=13 m=7
